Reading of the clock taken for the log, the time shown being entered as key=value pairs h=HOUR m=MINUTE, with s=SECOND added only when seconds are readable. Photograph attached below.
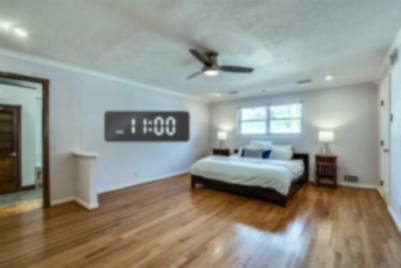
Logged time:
h=11 m=0
